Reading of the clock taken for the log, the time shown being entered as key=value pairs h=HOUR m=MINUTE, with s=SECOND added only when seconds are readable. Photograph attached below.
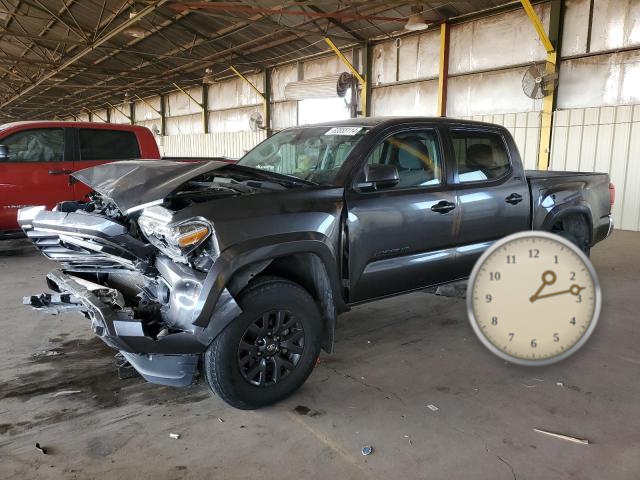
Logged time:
h=1 m=13
